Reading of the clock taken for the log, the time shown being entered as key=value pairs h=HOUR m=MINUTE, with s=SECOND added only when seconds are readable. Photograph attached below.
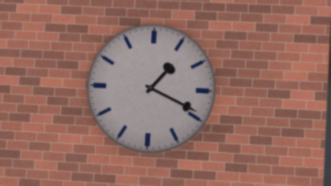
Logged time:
h=1 m=19
